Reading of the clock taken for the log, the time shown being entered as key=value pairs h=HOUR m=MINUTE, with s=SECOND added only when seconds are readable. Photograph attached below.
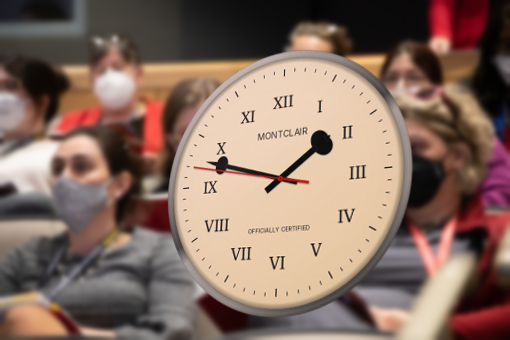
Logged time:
h=1 m=47 s=47
